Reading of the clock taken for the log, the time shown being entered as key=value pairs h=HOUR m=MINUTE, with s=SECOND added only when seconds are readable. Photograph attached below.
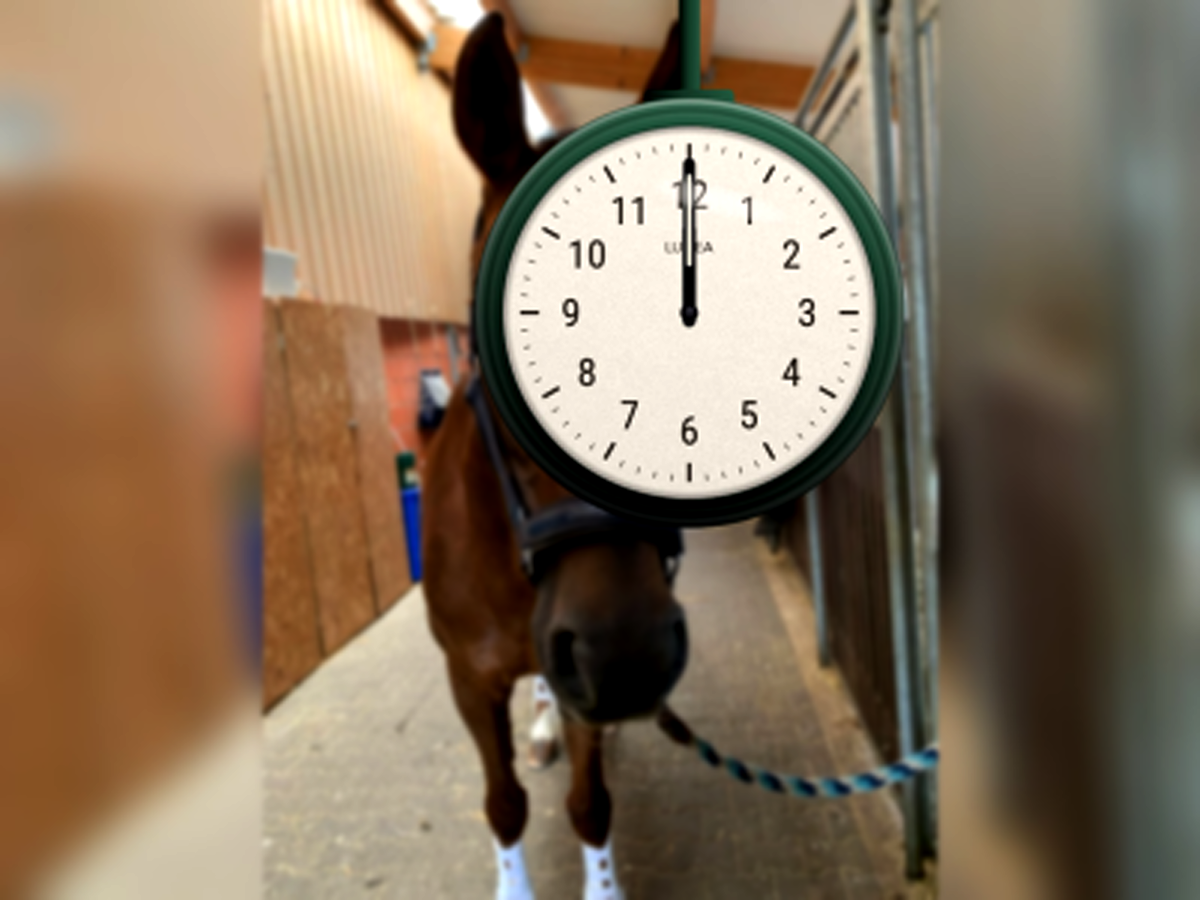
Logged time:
h=12 m=0
